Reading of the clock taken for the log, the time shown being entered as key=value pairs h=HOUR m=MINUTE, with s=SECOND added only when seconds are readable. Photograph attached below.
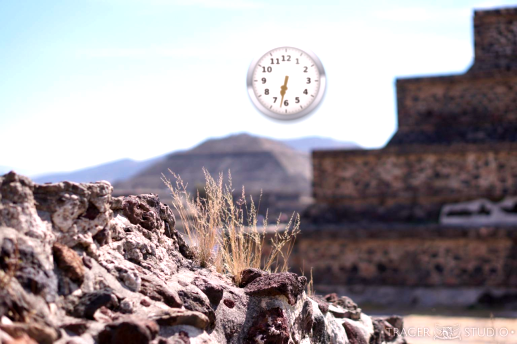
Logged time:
h=6 m=32
